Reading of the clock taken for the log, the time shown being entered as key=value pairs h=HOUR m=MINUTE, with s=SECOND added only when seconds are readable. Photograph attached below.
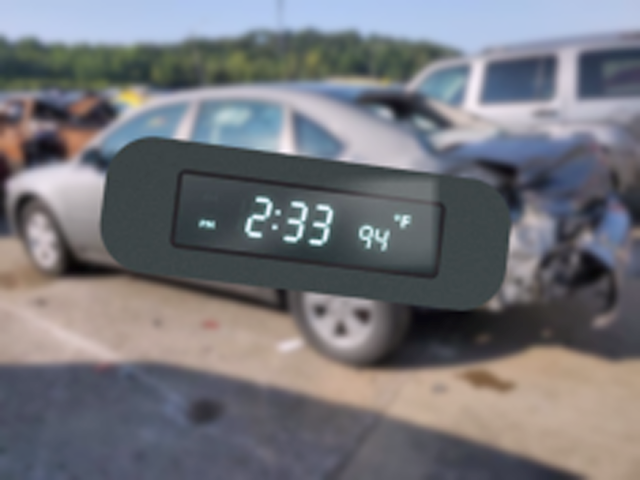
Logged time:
h=2 m=33
